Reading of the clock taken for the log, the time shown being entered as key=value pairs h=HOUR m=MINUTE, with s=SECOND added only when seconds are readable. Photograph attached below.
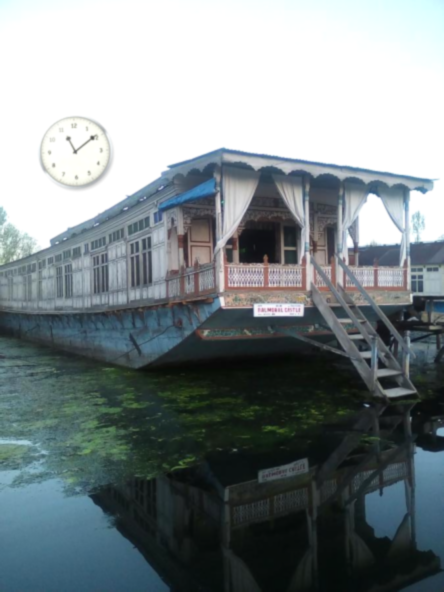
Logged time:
h=11 m=9
